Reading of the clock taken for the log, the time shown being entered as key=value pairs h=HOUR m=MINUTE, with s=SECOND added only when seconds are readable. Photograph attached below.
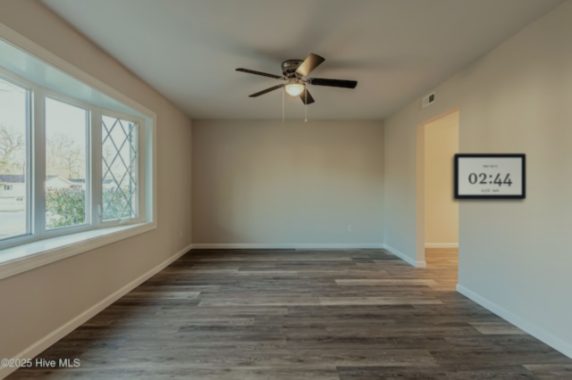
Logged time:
h=2 m=44
